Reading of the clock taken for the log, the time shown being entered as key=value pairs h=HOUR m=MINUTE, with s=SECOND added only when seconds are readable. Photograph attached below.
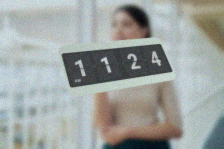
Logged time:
h=11 m=24
